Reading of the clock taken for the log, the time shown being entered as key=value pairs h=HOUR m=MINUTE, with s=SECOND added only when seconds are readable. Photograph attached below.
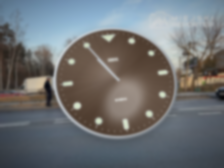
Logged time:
h=10 m=55
